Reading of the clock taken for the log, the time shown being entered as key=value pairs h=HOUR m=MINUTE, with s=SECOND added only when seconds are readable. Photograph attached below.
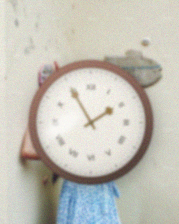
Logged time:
h=1 m=55
